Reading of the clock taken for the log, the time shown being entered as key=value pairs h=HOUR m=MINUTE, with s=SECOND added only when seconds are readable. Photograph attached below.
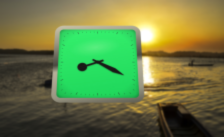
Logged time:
h=8 m=20
